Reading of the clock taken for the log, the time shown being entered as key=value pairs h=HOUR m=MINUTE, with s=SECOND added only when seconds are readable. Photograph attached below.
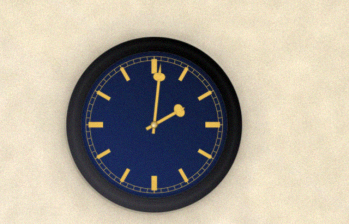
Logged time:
h=2 m=1
